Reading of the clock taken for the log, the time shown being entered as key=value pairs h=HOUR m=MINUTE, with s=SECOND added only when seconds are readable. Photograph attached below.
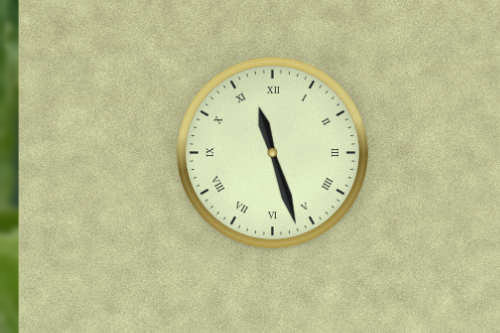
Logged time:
h=11 m=27
